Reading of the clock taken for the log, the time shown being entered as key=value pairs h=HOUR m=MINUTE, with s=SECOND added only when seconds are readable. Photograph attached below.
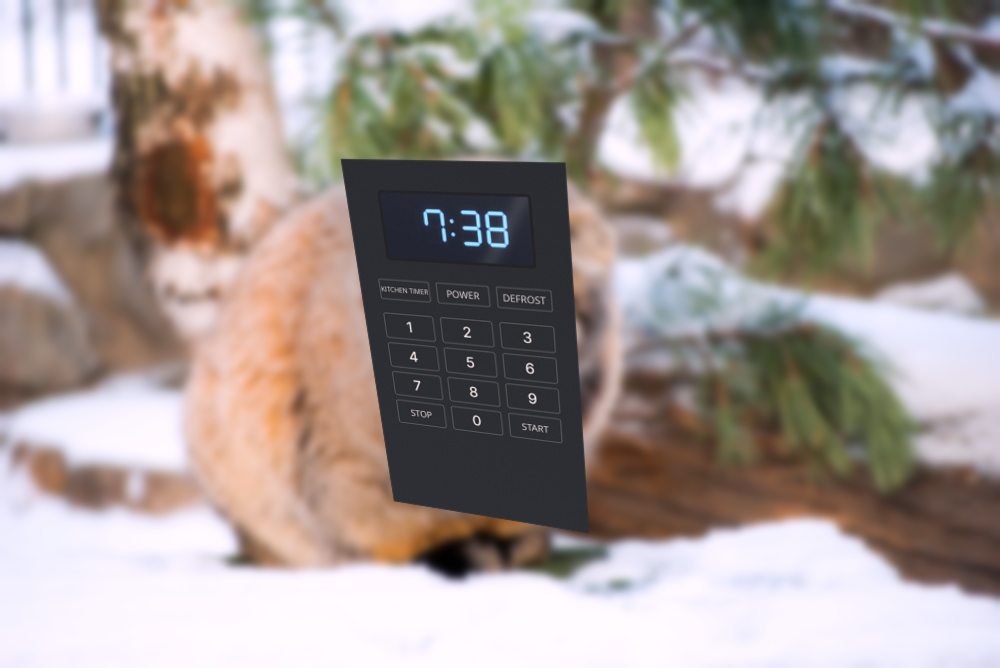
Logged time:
h=7 m=38
